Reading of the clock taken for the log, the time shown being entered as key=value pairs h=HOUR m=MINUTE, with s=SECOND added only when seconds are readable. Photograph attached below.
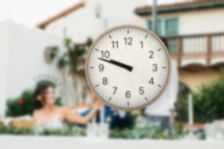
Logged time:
h=9 m=48
